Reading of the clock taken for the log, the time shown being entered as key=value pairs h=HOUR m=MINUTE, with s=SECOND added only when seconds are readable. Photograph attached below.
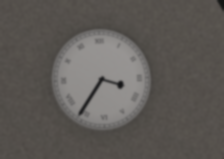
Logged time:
h=3 m=36
